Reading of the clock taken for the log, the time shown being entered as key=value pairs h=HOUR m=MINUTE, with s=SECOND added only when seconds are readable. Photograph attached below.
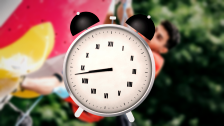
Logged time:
h=8 m=43
